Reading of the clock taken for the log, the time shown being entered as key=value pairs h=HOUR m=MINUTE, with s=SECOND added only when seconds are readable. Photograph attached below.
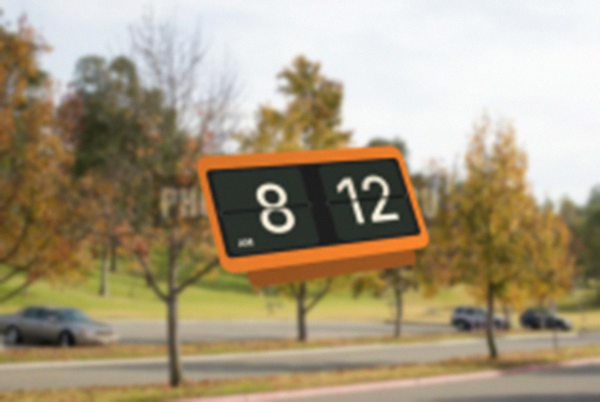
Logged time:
h=8 m=12
